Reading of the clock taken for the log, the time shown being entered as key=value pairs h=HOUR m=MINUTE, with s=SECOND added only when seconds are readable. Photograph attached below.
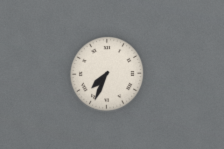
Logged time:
h=7 m=34
